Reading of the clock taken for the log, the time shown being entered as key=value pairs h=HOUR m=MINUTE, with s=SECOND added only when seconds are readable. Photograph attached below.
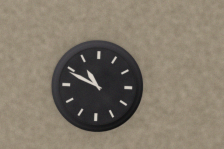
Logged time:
h=10 m=49
